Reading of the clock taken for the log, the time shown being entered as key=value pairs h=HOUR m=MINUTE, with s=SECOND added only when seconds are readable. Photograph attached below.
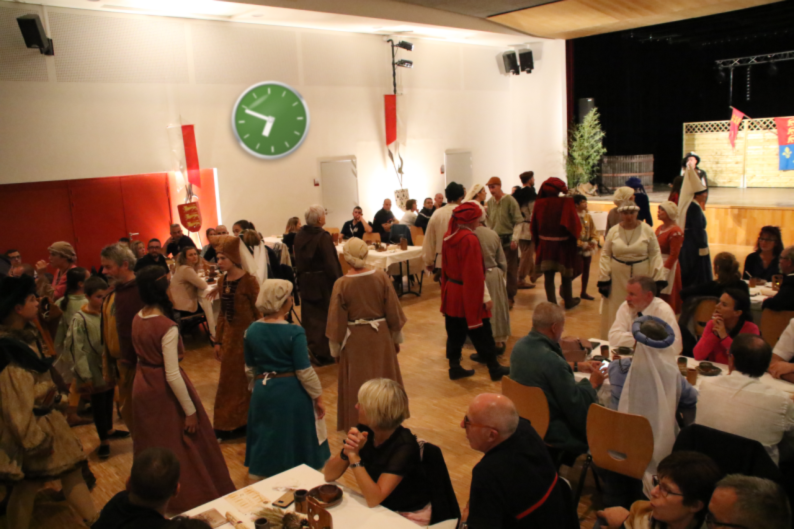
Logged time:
h=6 m=49
